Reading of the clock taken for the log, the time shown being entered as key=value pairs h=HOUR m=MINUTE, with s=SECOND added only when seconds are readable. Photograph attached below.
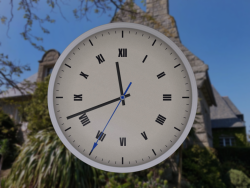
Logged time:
h=11 m=41 s=35
